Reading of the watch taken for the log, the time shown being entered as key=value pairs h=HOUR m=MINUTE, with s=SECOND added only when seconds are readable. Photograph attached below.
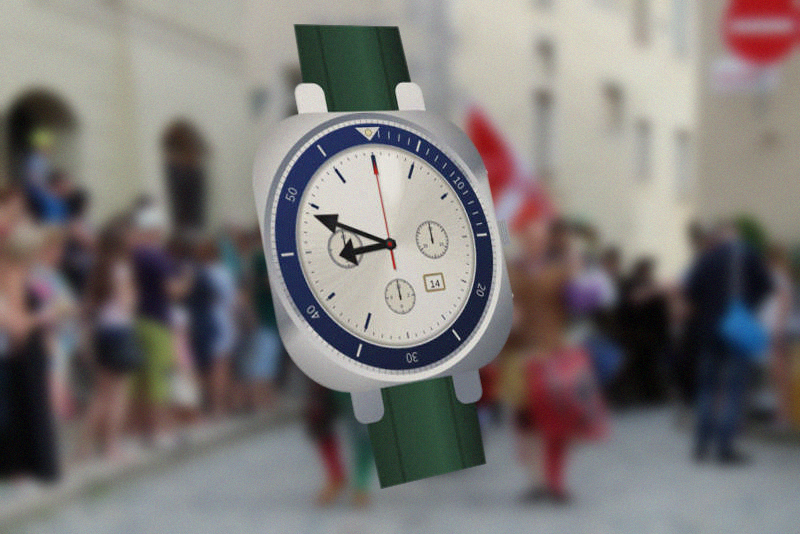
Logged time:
h=8 m=49
